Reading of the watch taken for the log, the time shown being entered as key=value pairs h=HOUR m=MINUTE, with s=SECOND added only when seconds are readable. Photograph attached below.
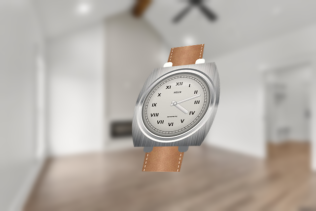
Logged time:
h=4 m=12
